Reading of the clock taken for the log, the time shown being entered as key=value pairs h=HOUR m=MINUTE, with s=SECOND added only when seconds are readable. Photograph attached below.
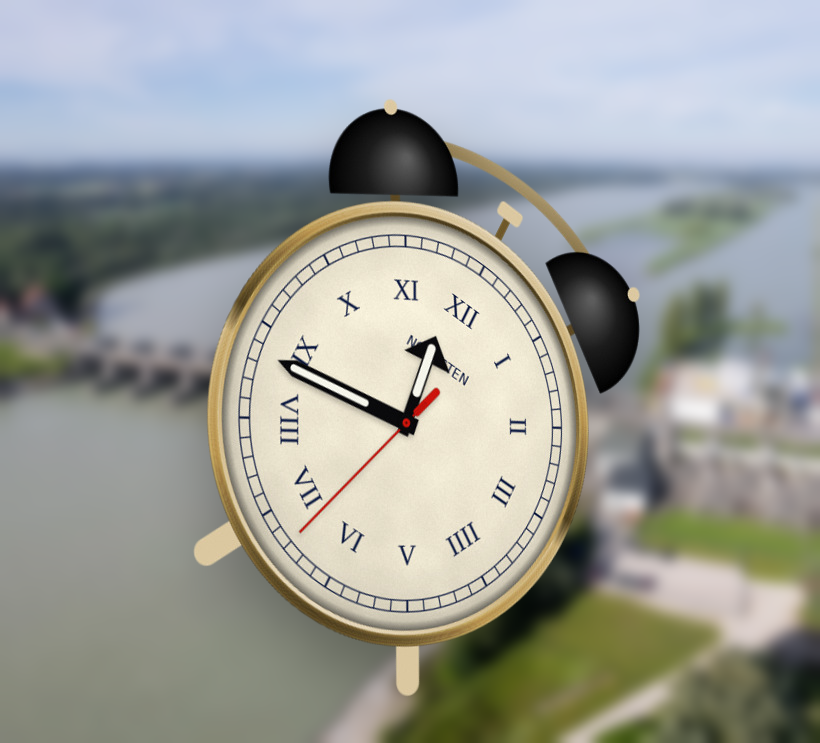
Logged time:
h=11 m=43 s=33
